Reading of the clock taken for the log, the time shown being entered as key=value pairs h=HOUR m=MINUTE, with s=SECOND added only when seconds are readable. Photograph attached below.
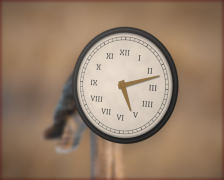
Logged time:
h=5 m=12
